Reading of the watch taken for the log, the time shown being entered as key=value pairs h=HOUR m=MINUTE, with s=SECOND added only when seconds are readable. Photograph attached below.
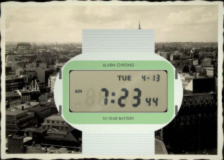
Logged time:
h=7 m=23 s=44
